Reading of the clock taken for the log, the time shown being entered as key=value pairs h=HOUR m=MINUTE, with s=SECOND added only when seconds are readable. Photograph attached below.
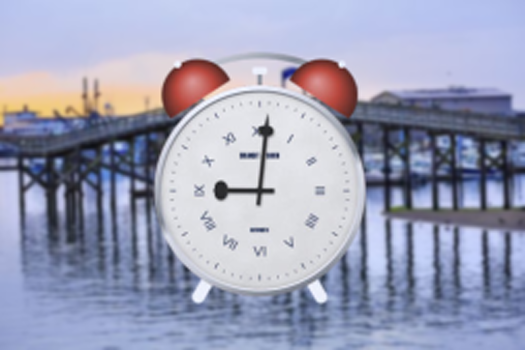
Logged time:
h=9 m=1
